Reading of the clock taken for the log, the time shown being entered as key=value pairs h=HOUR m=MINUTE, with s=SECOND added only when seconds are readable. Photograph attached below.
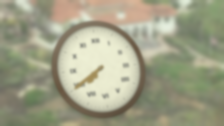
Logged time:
h=7 m=40
